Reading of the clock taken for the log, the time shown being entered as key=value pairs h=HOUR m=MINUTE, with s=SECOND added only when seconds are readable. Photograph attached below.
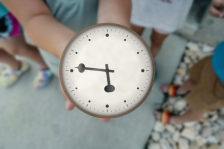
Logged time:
h=5 m=46
